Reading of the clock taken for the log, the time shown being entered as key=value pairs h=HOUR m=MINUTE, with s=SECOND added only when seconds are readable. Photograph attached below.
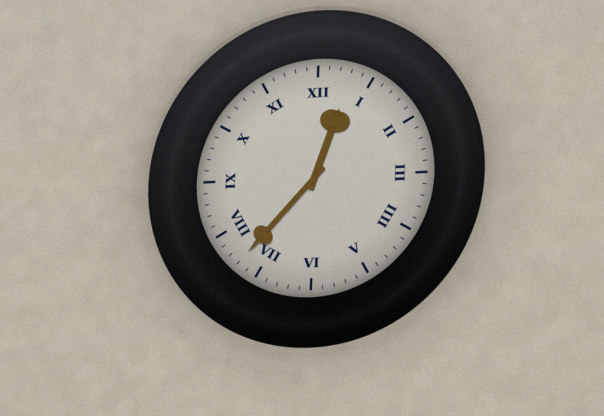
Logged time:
h=12 m=37
